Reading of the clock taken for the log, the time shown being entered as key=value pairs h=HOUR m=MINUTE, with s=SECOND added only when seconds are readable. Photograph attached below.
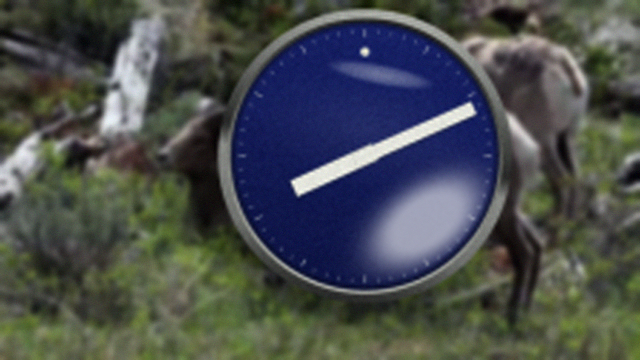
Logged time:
h=8 m=11
